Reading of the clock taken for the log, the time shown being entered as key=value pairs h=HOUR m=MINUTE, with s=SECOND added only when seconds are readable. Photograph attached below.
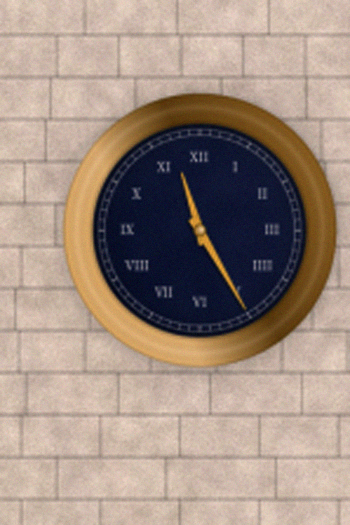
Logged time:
h=11 m=25
